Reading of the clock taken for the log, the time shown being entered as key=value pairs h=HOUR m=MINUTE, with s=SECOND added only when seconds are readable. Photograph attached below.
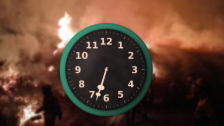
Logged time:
h=6 m=33
